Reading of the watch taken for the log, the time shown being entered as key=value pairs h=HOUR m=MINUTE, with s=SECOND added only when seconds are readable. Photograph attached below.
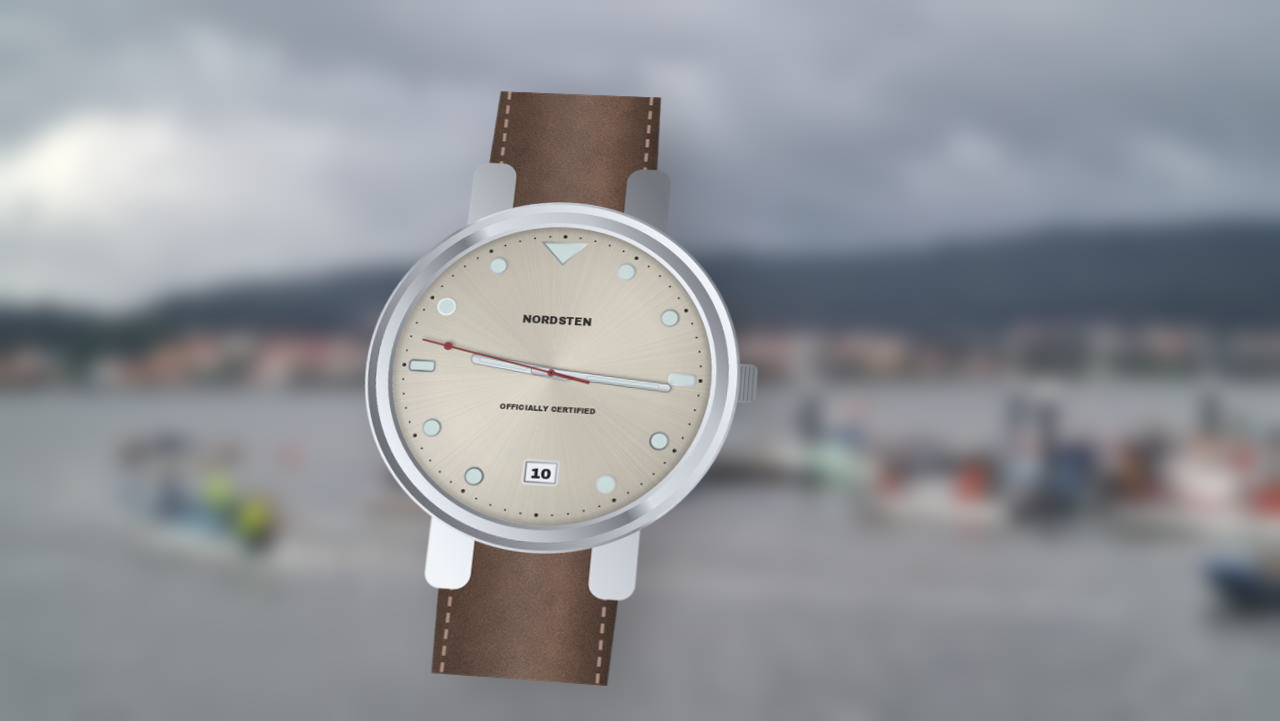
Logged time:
h=9 m=15 s=47
